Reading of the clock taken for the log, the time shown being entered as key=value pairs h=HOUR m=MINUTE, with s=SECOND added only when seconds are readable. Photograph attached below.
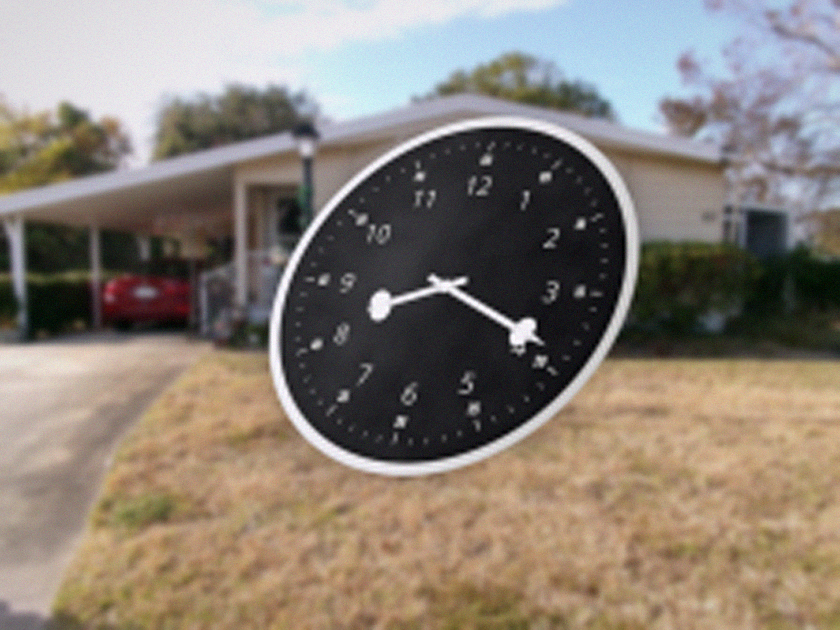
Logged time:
h=8 m=19
